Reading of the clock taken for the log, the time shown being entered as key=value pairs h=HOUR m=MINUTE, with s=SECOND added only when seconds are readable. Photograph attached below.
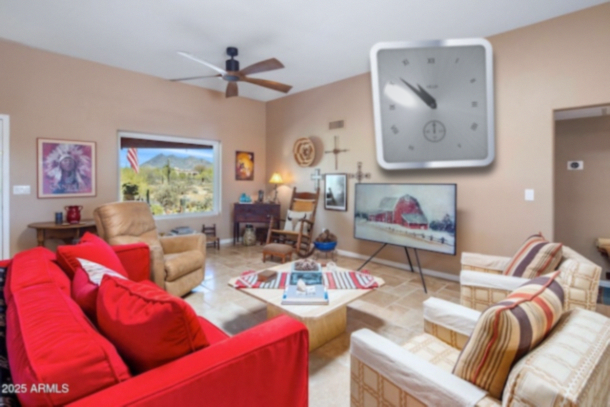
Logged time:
h=10 m=52
